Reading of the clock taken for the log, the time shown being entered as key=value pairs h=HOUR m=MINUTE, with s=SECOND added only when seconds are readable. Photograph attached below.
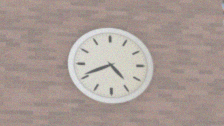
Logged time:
h=4 m=41
